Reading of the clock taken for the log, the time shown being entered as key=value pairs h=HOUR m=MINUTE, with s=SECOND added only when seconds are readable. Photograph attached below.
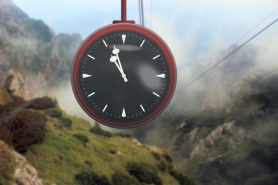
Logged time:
h=10 m=57
